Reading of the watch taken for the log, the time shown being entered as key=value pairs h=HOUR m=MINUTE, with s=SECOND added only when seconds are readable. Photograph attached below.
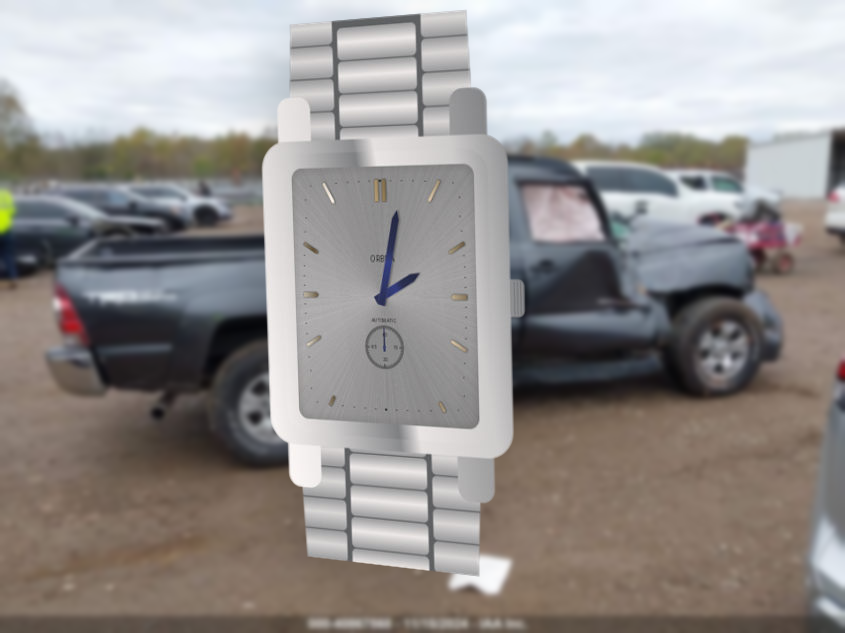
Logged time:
h=2 m=2
